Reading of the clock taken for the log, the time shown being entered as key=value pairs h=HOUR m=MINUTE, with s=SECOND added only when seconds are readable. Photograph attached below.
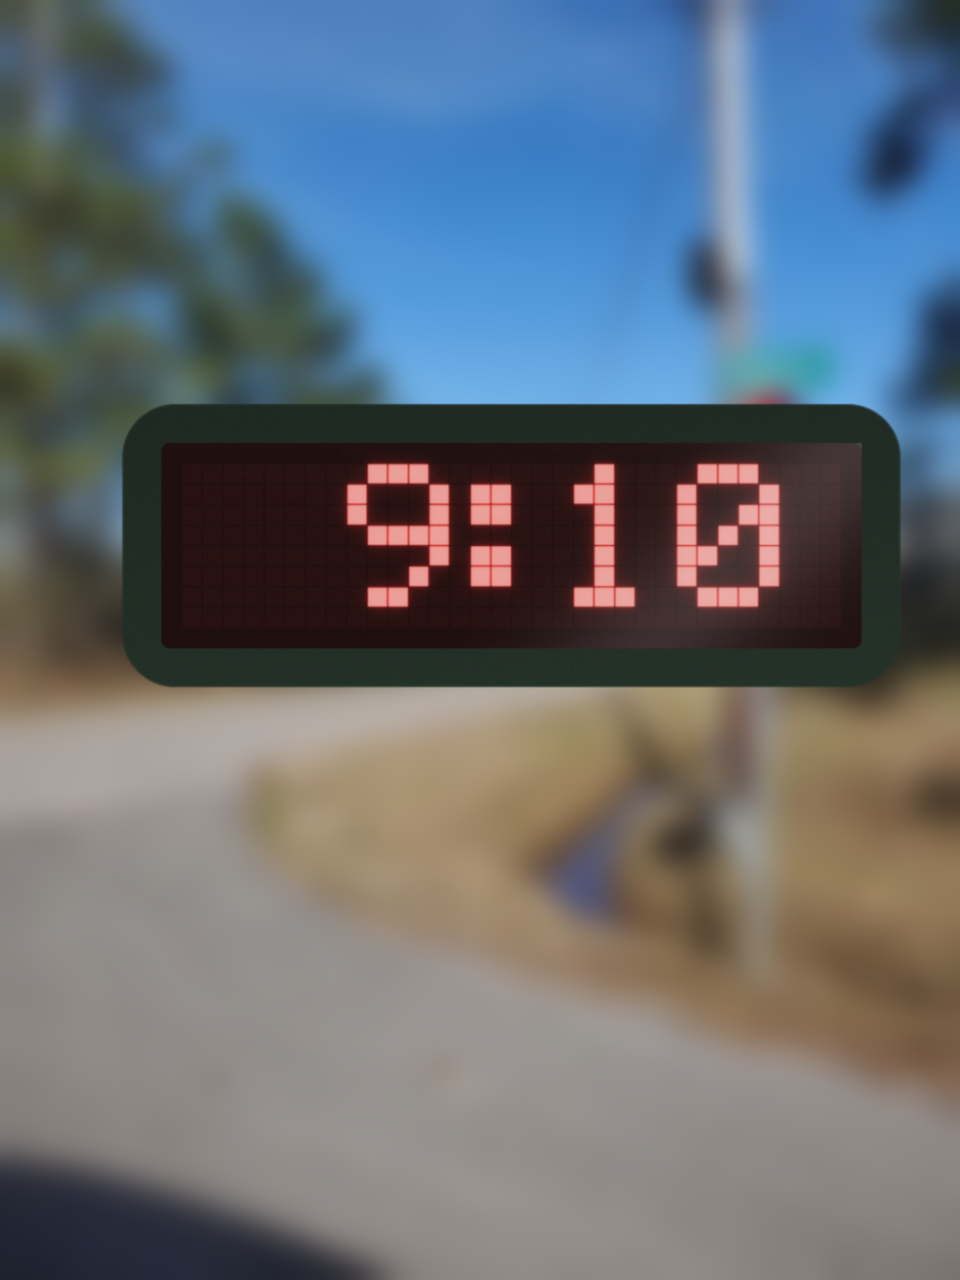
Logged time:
h=9 m=10
